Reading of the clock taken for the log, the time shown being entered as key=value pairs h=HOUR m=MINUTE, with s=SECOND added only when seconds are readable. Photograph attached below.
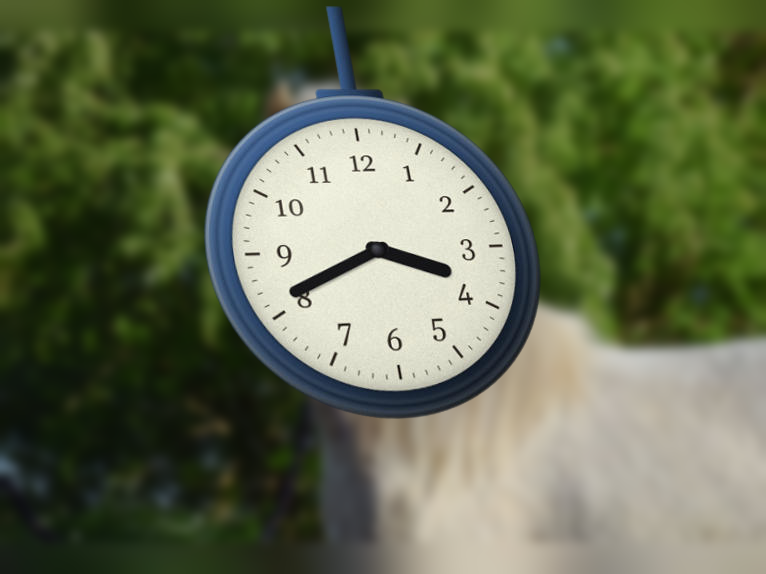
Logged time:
h=3 m=41
